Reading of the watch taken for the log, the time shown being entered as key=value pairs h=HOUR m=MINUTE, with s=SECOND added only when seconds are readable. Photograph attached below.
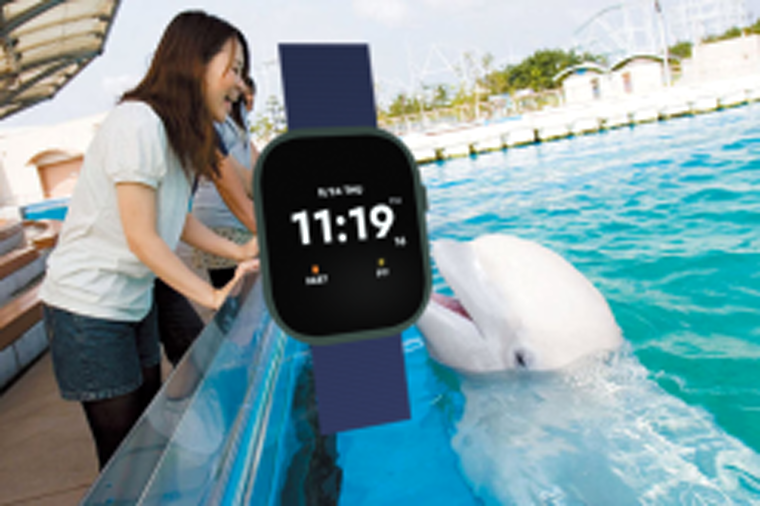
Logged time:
h=11 m=19
